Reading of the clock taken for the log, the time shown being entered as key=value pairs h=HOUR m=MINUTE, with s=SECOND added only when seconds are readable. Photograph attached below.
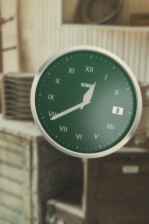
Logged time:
h=12 m=39
